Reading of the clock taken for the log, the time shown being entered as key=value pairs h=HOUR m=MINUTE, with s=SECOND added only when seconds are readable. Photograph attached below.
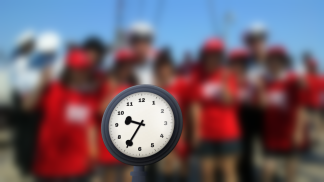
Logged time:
h=9 m=35
